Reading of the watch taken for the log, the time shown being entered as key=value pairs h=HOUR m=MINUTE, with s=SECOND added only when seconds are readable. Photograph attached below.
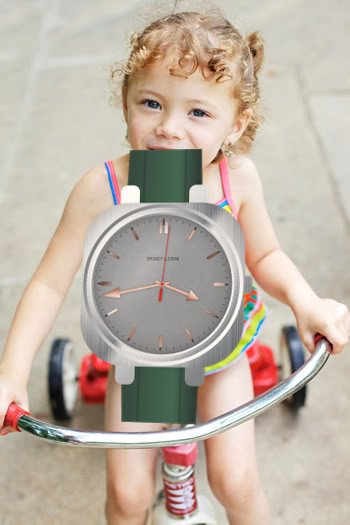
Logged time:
h=3 m=43 s=1
